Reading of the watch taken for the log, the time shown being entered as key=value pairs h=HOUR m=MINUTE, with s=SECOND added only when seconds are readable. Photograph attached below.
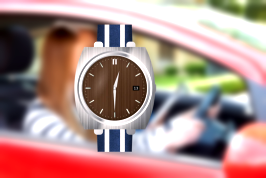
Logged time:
h=12 m=30
